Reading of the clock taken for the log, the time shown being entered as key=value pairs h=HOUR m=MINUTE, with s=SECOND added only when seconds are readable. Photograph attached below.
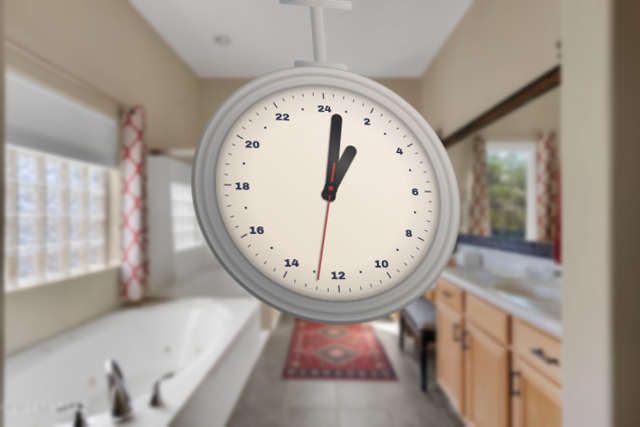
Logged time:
h=2 m=1 s=32
